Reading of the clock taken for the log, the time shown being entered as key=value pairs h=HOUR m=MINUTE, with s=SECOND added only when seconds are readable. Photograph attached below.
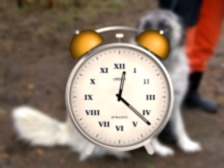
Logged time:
h=12 m=22
